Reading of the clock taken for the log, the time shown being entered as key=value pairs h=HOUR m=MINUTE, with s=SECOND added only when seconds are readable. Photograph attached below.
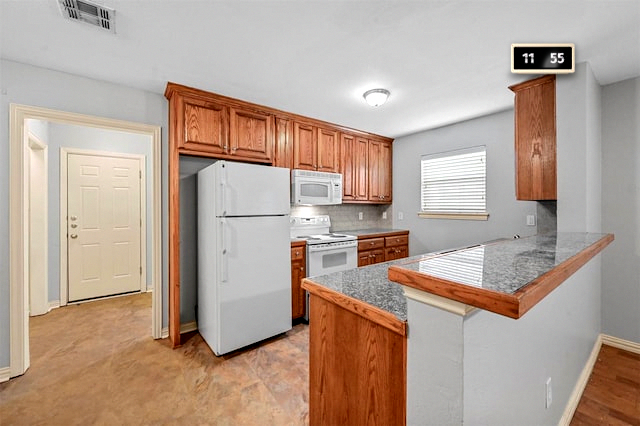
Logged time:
h=11 m=55
